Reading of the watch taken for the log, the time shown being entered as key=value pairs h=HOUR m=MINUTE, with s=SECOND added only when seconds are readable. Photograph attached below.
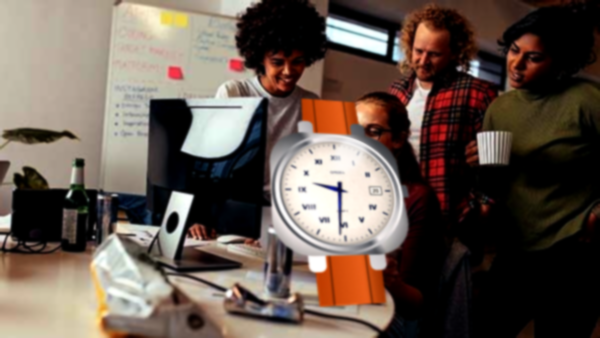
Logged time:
h=9 m=31
